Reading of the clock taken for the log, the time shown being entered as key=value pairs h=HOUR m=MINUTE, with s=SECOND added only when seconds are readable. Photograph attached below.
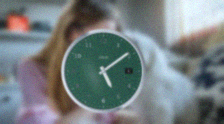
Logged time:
h=5 m=9
